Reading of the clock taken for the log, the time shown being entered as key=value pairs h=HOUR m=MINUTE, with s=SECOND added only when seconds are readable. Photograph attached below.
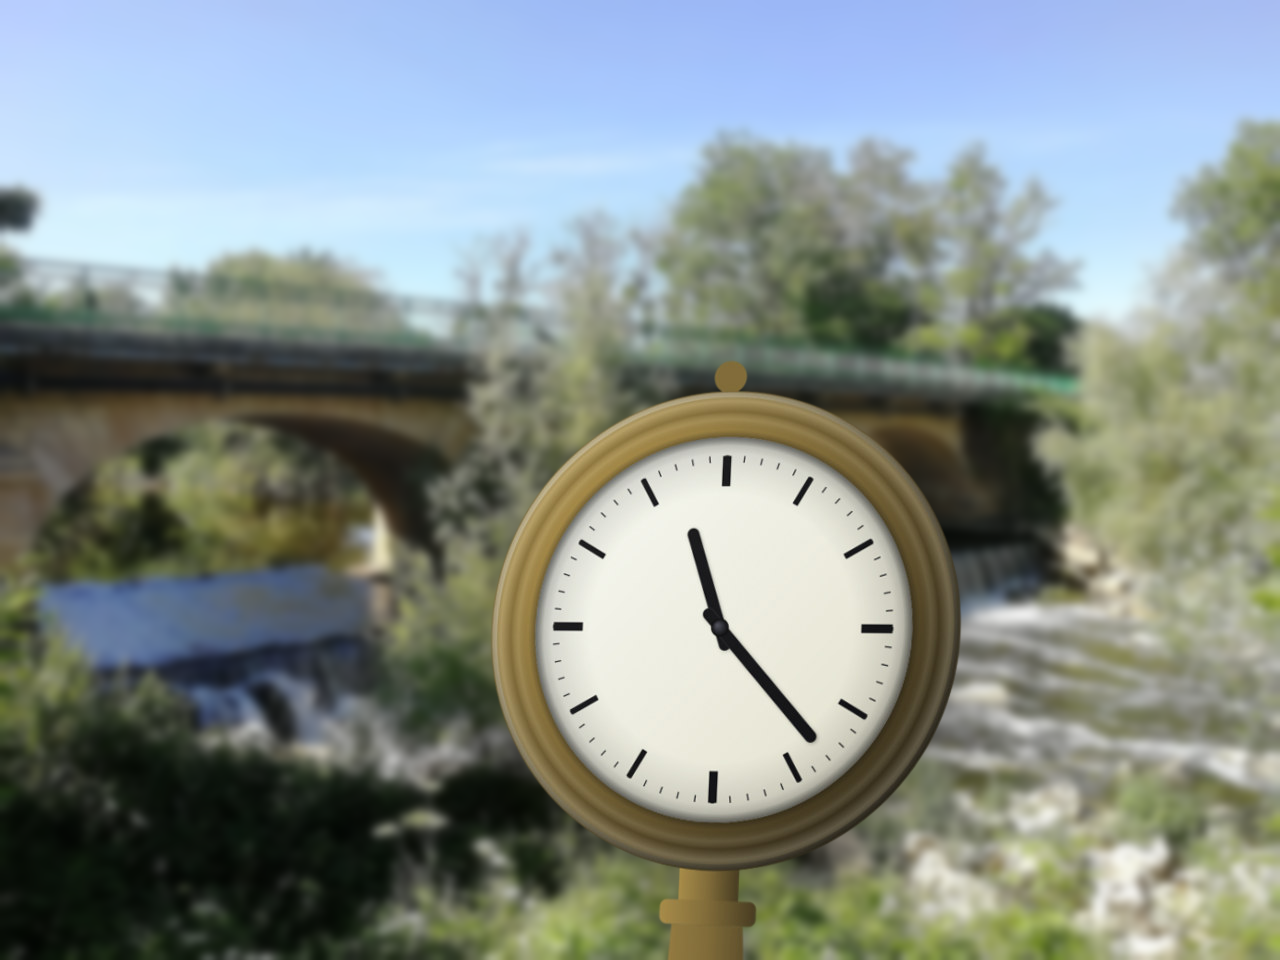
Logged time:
h=11 m=23
